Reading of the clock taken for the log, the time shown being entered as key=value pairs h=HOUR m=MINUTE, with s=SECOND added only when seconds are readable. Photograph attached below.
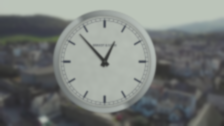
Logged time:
h=12 m=53
